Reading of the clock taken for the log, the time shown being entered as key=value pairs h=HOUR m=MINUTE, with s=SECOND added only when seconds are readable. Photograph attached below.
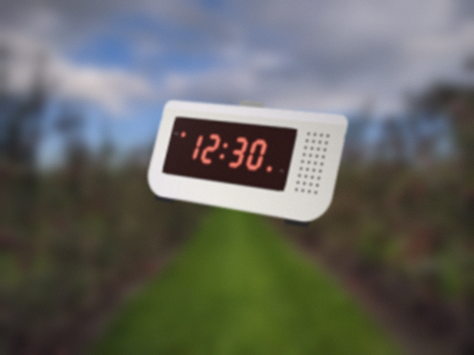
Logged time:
h=12 m=30
